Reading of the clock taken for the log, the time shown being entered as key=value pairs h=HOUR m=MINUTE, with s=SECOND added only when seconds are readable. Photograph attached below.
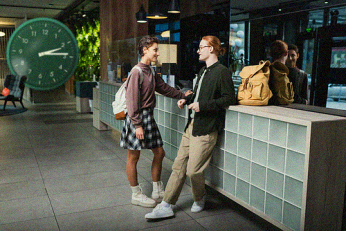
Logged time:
h=2 m=14
